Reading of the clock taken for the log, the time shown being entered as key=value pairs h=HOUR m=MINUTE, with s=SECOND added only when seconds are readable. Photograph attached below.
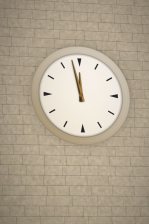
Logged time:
h=11 m=58
